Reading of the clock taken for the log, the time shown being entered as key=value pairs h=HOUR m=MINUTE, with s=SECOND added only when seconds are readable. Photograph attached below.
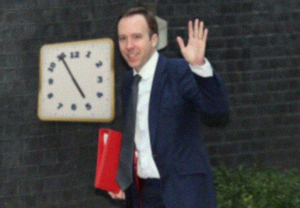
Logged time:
h=4 m=55
